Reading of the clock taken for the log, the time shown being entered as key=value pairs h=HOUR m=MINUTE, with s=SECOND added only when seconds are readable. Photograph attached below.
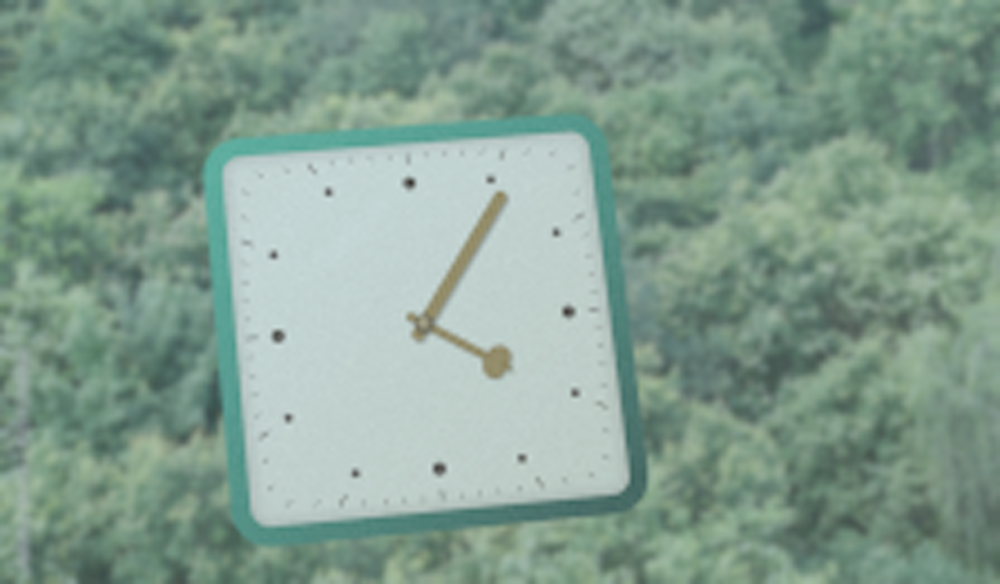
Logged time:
h=4 m=6
